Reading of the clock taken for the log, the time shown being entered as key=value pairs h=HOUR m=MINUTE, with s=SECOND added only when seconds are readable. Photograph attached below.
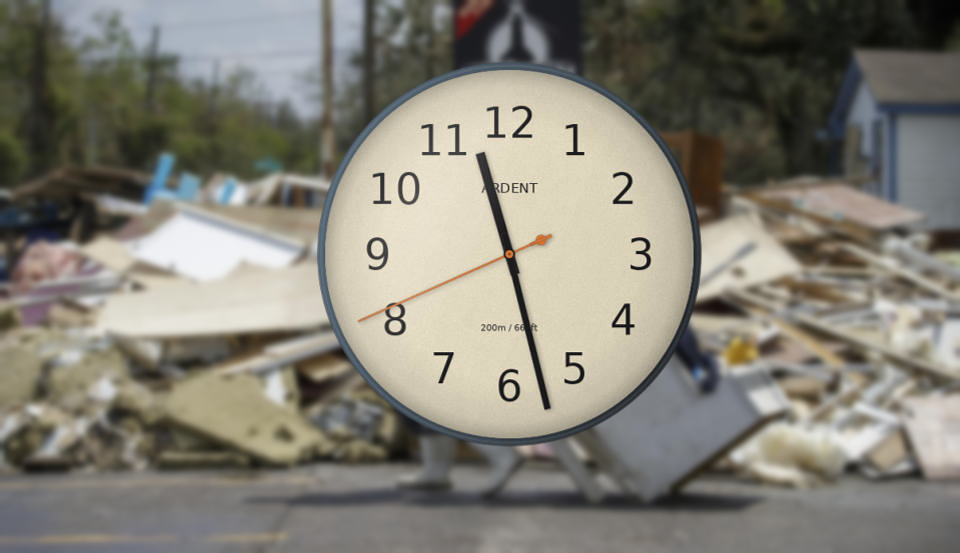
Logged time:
h=11 m=27 s=41
